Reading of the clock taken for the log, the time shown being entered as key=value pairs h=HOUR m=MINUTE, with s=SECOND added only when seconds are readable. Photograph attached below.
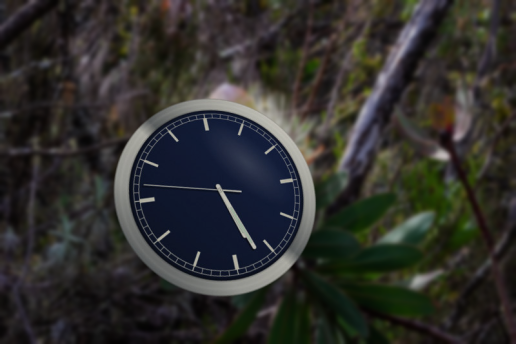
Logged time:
h=5 m=26 s=47
